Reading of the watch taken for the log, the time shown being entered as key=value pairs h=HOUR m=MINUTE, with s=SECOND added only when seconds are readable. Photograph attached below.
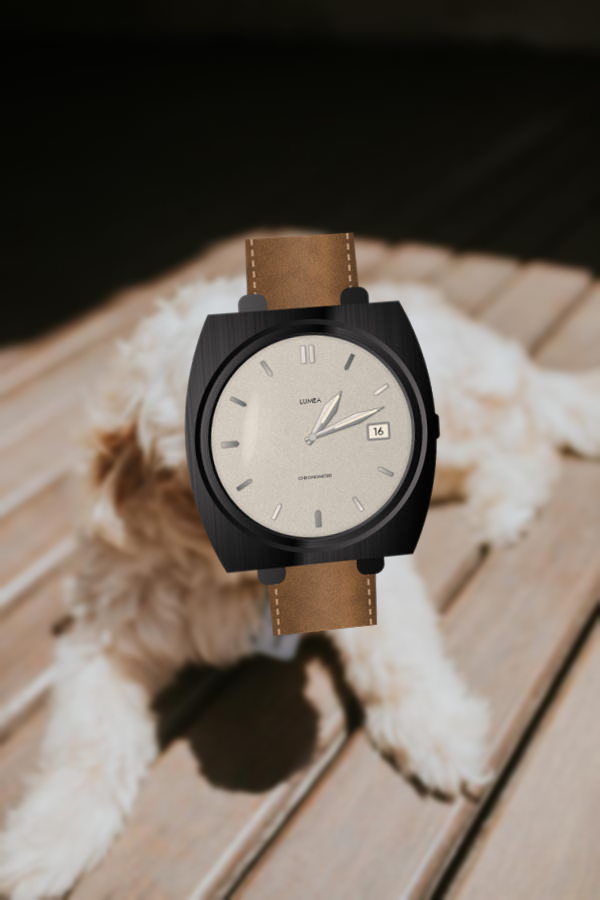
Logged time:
h=1 m=12
